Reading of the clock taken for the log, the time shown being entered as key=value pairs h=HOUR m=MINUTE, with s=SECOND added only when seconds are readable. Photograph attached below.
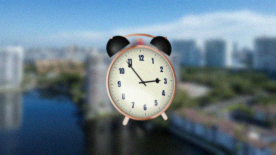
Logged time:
h=2 m=54
